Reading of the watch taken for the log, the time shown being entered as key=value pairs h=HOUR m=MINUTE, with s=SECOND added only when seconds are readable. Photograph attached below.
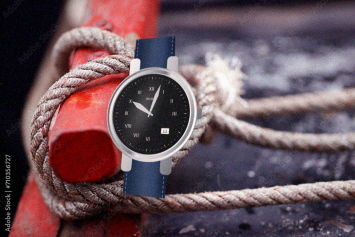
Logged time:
h=10 m=3
